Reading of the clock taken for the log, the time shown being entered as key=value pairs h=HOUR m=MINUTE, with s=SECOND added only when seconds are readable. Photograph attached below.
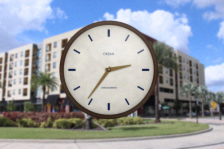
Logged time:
h=2 m=36
